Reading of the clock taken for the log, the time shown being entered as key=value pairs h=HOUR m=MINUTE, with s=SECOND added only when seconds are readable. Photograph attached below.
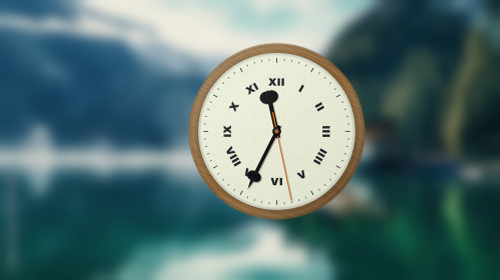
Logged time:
h=11 m=34 s=28
